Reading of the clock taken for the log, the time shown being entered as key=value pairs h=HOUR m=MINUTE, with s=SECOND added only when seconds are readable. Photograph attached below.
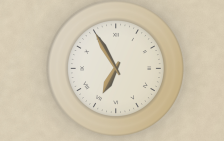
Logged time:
h=6 m=55
